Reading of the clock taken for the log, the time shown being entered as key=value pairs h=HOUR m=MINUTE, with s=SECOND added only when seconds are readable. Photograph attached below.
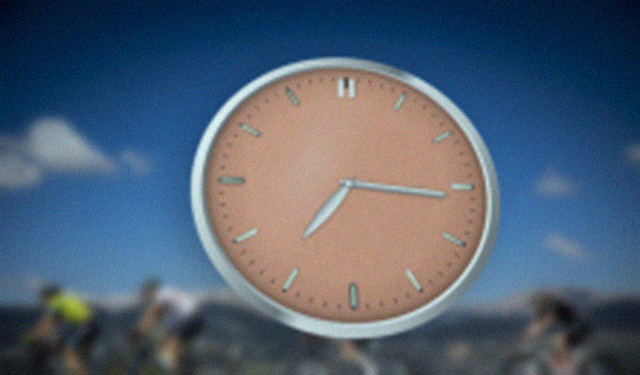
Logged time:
h=7 m=16
